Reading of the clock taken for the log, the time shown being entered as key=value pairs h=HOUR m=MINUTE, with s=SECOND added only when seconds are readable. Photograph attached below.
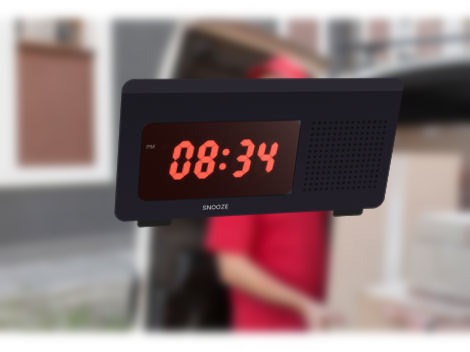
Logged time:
h=8 m=34
